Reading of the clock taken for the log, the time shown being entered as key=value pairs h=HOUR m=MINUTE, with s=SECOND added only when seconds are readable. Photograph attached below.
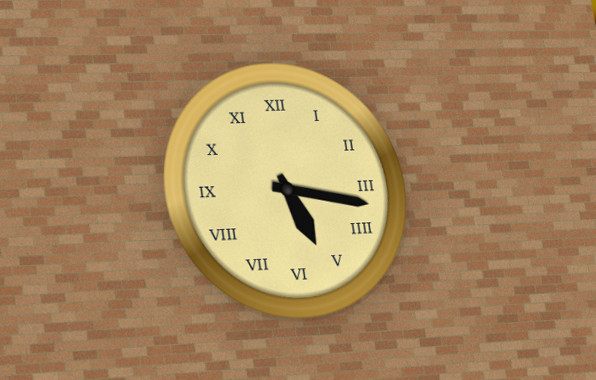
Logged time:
h=5 m=17
